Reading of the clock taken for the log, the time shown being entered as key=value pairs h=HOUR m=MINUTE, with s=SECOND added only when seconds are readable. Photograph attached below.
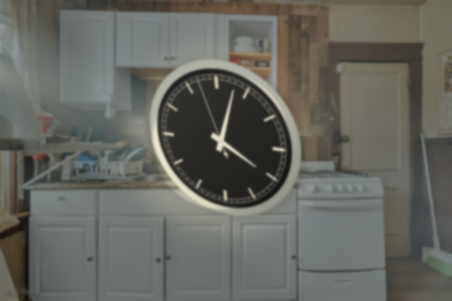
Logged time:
h=4 m=2 s=57
